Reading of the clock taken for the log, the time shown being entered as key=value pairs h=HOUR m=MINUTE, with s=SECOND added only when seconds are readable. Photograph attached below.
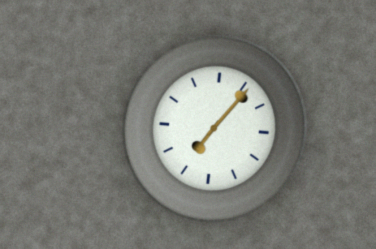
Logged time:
h=7 m=6
